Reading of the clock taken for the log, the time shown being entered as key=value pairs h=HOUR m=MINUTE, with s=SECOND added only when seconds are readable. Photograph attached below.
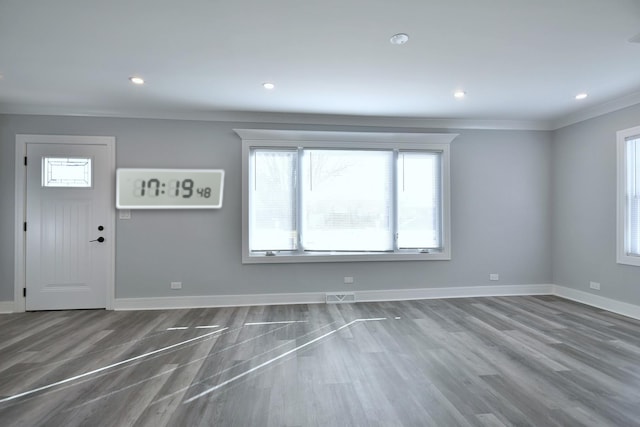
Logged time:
h=17 m=19 s=48
